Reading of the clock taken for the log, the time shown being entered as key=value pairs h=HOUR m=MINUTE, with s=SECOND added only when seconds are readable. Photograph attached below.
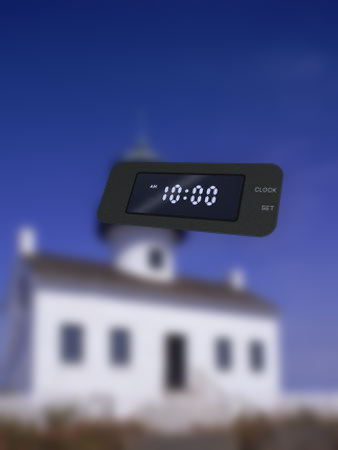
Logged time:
h=10 m=0
